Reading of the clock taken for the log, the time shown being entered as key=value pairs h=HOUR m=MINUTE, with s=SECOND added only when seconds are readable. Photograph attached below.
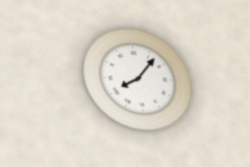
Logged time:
h=8 m=7
